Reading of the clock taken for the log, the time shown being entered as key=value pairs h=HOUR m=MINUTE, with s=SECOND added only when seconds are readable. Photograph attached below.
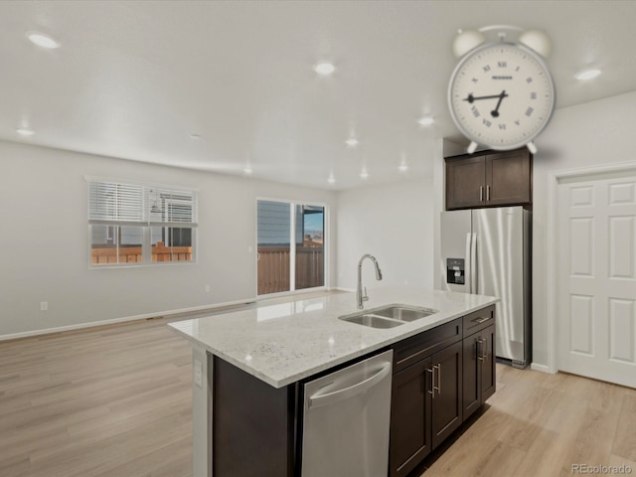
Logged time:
h=6 m=44
